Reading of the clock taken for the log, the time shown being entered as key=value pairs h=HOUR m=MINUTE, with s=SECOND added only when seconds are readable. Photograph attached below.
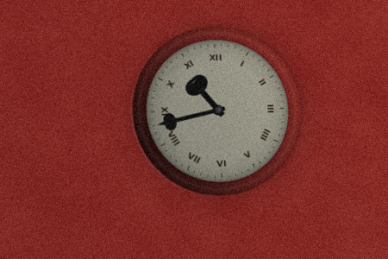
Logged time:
h=10 m=43
